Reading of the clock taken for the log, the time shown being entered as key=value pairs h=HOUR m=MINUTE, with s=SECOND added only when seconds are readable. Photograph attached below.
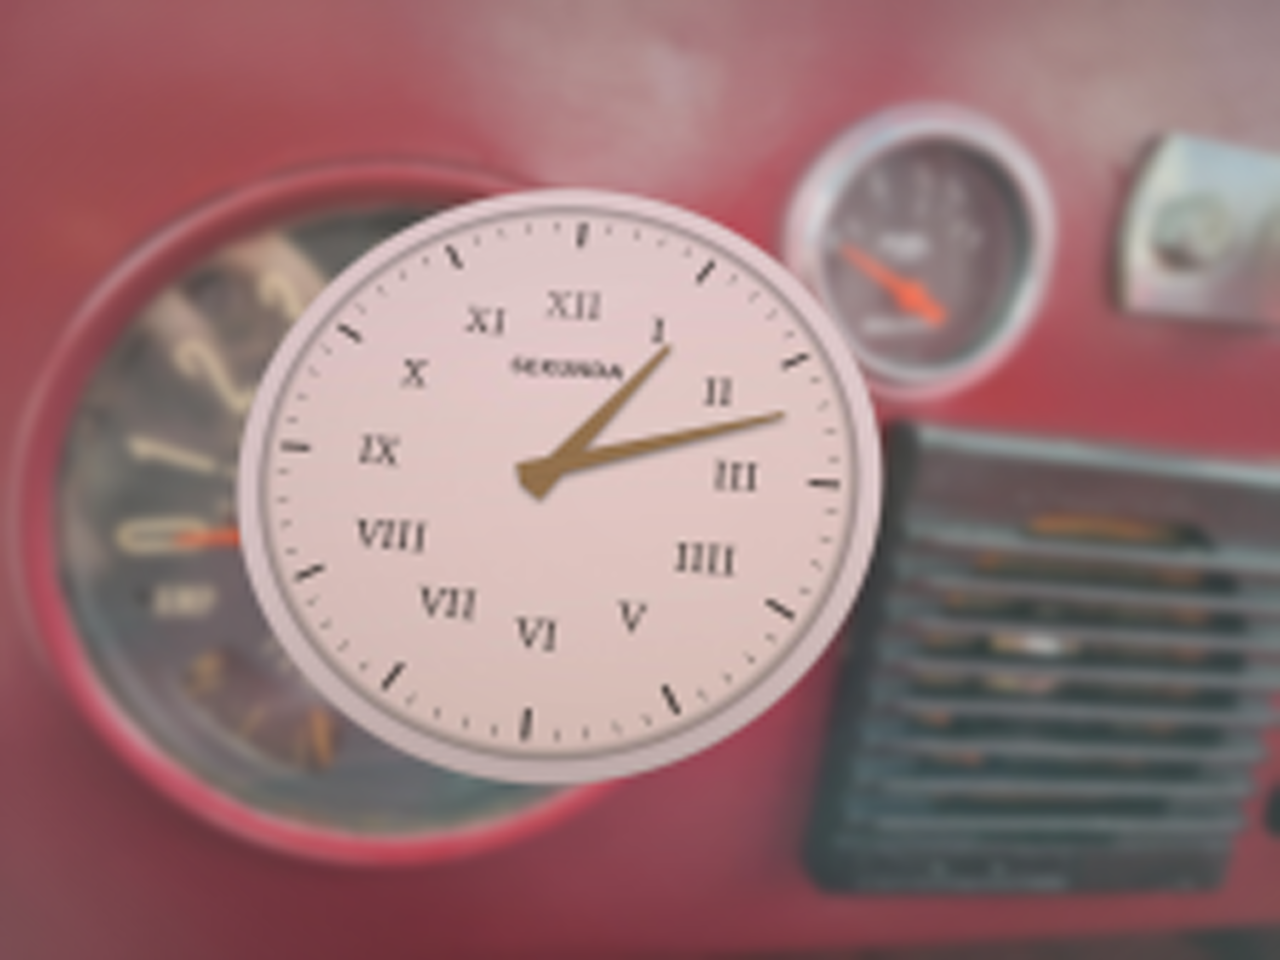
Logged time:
h=1 m=12
